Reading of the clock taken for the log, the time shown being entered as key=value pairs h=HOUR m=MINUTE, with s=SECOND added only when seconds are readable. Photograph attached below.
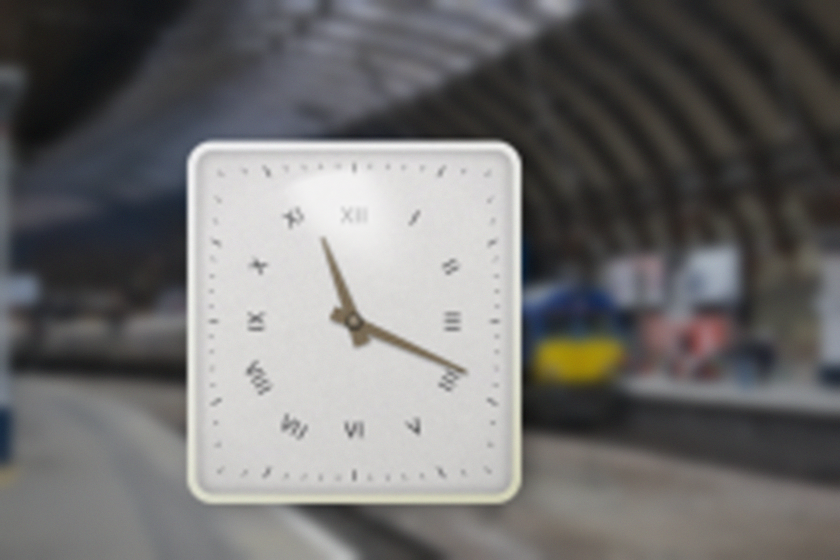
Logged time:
h=11 m=19
